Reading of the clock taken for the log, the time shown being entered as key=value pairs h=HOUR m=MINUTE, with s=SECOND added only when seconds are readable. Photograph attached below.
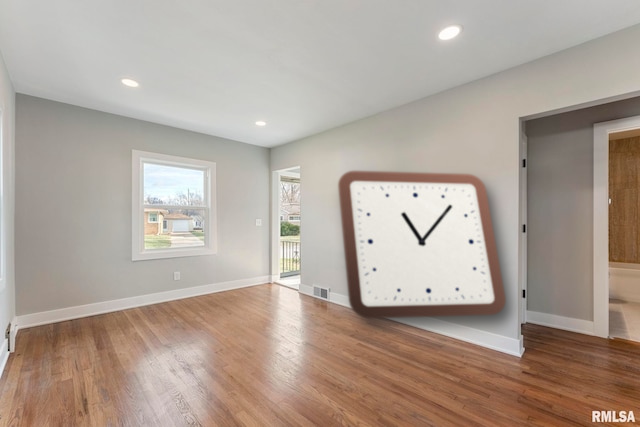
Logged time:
h=11 m=7
